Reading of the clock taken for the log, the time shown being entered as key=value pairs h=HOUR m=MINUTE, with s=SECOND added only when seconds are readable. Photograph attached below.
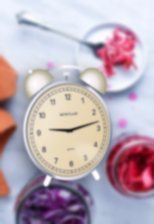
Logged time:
h=9 m=13
